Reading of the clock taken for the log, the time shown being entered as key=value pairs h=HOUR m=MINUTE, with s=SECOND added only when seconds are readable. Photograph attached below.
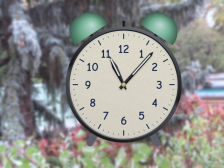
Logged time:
h=11 m=7
